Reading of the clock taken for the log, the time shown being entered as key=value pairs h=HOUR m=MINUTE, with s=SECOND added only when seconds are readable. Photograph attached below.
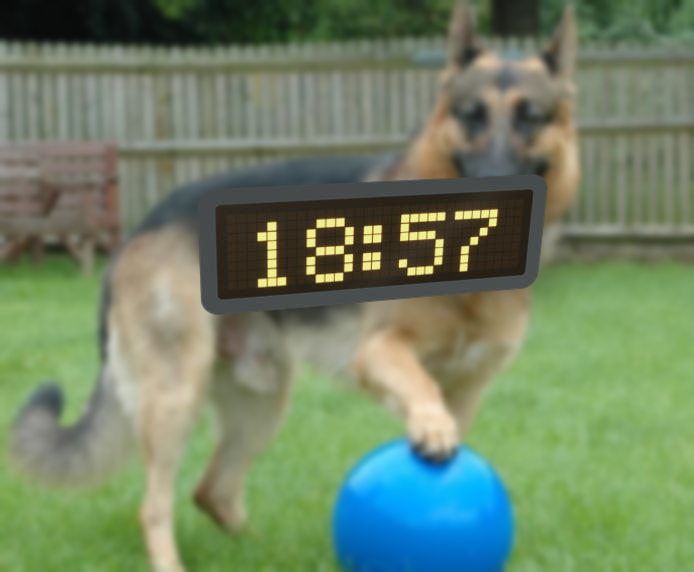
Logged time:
h=18 m=57
